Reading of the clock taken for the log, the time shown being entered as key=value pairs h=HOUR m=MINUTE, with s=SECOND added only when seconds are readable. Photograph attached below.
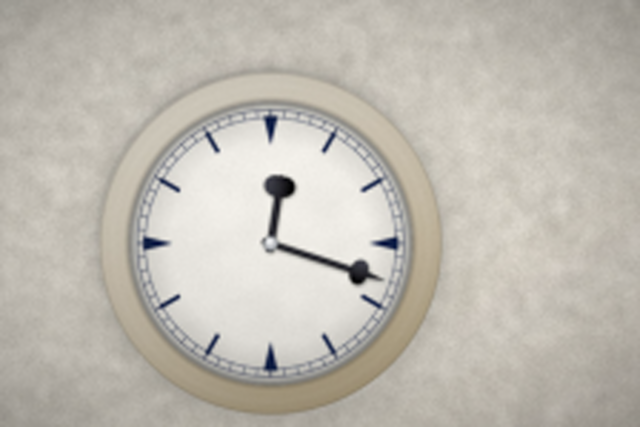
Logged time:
h=12 m=18
